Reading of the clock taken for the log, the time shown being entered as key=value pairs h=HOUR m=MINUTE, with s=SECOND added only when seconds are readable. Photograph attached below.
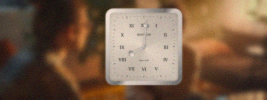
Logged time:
h=8 m=1
